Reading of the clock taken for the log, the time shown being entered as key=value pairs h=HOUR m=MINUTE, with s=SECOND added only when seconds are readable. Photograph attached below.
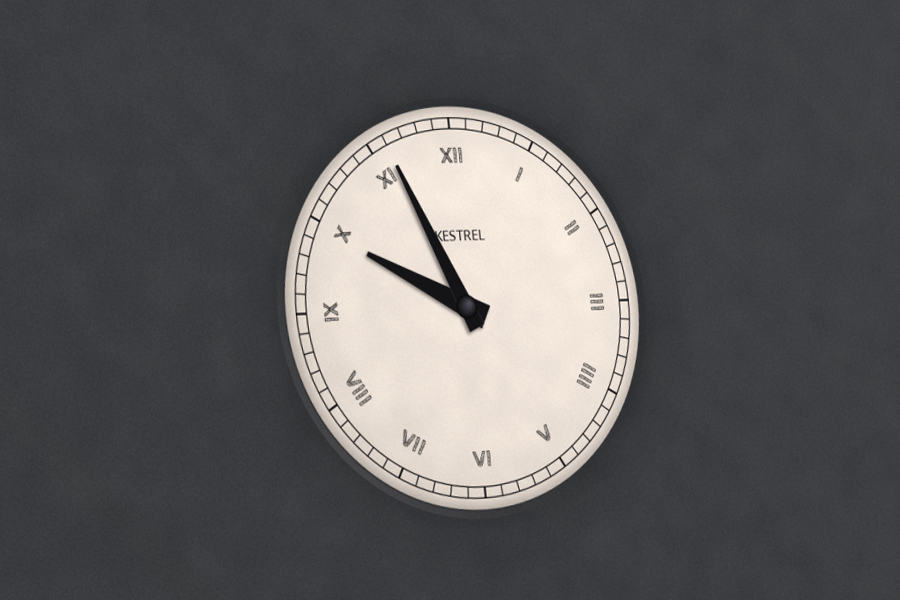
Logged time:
h=9 m=56
